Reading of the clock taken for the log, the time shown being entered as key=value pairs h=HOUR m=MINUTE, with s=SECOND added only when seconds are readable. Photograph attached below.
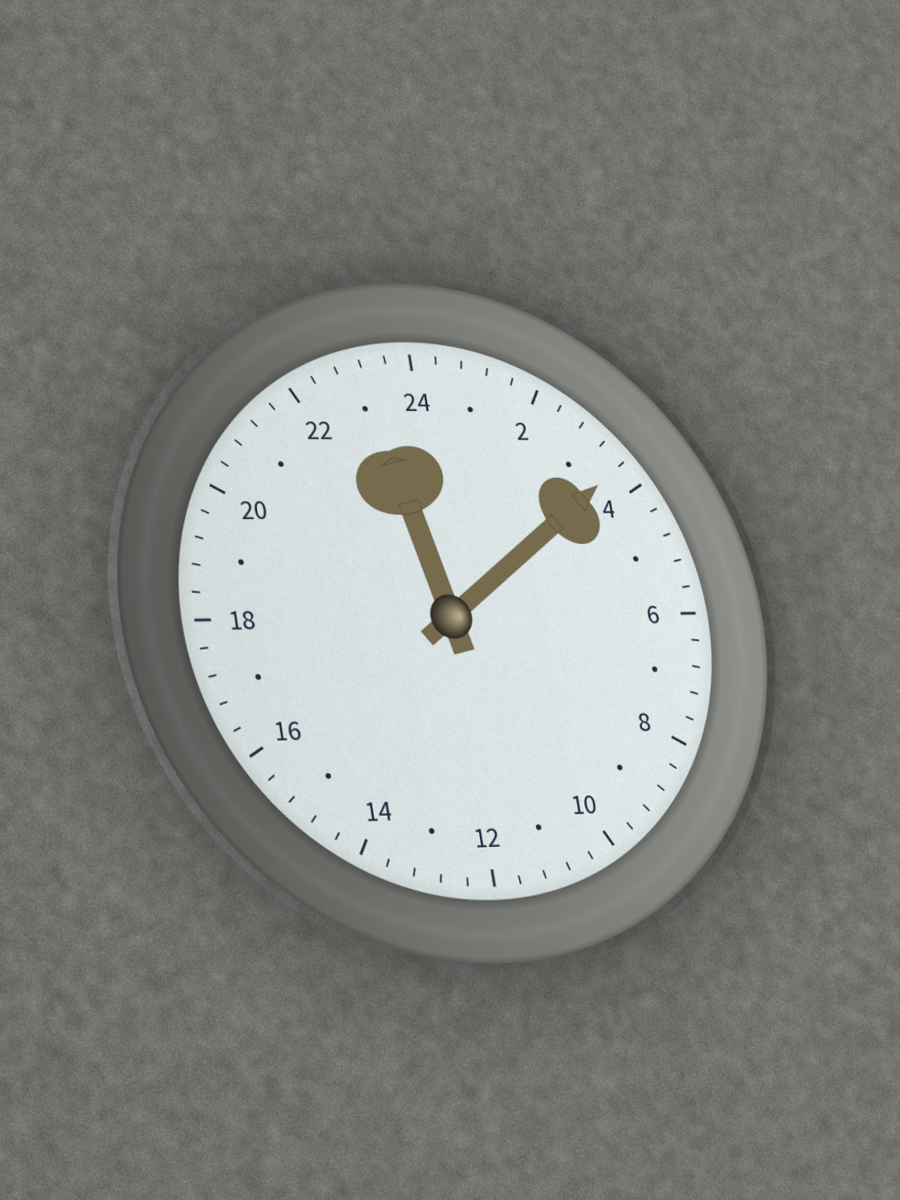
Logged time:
h=23 m=9
